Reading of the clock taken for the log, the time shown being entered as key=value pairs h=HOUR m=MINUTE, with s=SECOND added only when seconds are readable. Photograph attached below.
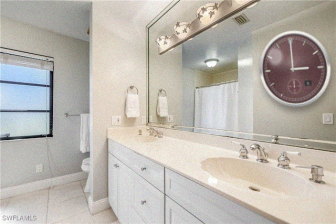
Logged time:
h=3 m=0
